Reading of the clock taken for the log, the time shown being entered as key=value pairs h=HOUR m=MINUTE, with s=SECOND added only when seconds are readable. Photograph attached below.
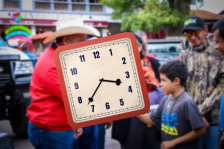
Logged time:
h=3 m=37
